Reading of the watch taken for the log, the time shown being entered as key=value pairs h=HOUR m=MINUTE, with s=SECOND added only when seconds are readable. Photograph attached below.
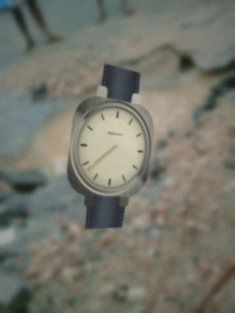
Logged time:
h=7 m=38
